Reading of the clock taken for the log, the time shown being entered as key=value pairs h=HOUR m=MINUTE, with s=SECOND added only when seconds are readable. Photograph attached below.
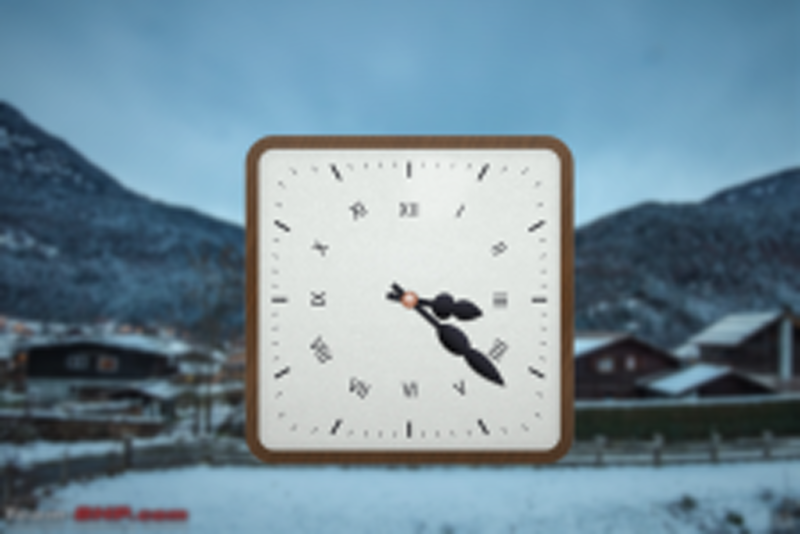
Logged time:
h=3 m=22
